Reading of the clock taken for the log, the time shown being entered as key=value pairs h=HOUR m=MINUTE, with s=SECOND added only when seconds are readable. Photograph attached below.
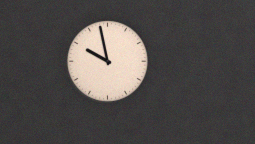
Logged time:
h=9 m=58
